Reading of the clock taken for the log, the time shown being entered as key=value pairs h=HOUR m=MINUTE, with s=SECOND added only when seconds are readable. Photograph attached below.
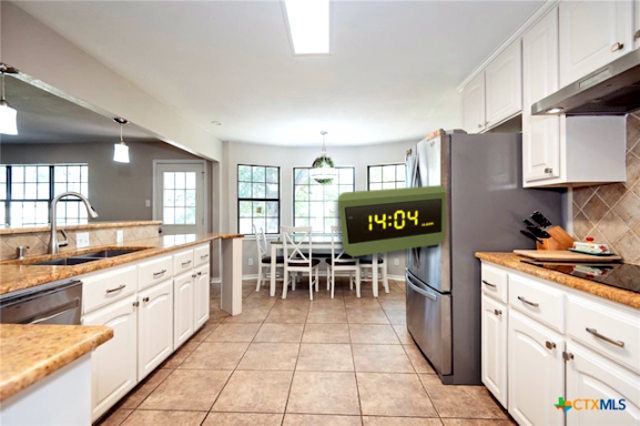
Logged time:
h=14 m=4
